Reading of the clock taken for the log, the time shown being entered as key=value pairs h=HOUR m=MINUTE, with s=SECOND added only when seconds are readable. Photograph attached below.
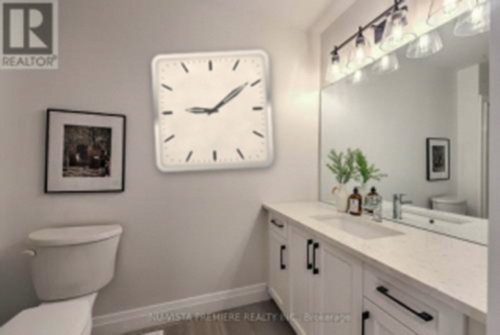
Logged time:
h=9 m=9
